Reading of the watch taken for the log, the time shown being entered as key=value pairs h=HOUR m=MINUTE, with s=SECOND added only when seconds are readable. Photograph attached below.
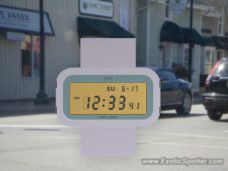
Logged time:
h=12 m=33 s=41
